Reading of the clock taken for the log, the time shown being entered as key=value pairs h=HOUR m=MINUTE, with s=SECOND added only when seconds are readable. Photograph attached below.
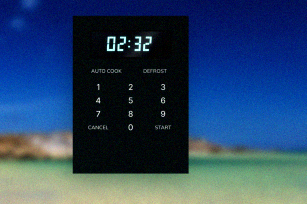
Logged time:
h=2 m=32
